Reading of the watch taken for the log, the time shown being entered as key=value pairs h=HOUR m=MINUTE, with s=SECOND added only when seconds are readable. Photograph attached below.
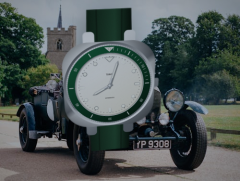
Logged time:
h=8 m=3
